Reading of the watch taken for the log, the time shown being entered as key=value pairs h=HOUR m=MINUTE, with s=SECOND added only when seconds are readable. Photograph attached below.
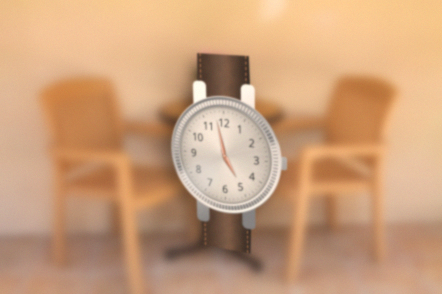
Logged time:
h=4 m=58
